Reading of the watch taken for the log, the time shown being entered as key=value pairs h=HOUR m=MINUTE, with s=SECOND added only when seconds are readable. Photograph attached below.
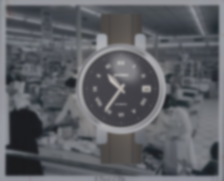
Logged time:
h=10 m=36
